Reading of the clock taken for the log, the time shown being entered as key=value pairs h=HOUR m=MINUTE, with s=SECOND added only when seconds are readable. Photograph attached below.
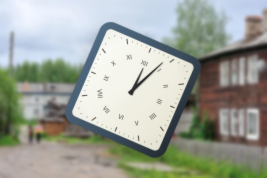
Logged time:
h=12 m=4
